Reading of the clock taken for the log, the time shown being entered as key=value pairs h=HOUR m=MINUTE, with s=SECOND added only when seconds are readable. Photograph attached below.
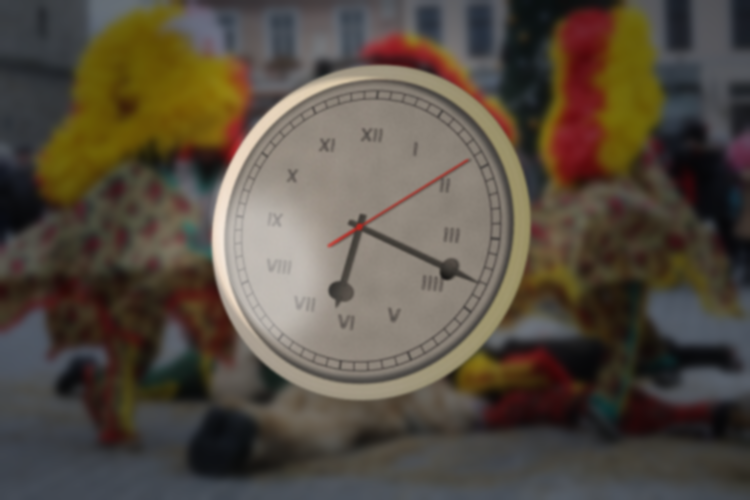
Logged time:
h=6 m=18 s=9
